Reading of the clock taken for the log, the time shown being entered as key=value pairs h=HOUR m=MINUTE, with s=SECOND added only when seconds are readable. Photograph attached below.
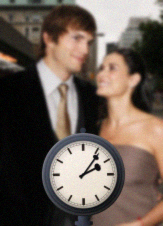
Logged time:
h=2 m=6
